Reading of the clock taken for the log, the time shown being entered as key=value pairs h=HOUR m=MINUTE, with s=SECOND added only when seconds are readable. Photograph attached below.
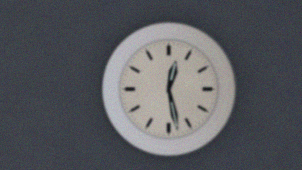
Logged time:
h=12 m=28
